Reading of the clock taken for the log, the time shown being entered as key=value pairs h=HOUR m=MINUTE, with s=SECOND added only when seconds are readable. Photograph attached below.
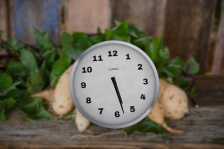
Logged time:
h=5 m=28
